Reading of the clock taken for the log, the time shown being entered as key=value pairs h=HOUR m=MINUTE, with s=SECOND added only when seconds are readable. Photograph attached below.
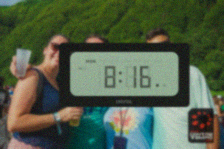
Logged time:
h=8 m=16
